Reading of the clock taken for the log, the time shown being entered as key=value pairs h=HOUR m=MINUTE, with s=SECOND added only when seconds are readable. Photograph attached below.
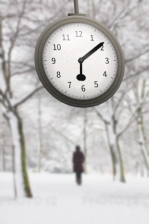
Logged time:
h=6 m=9
